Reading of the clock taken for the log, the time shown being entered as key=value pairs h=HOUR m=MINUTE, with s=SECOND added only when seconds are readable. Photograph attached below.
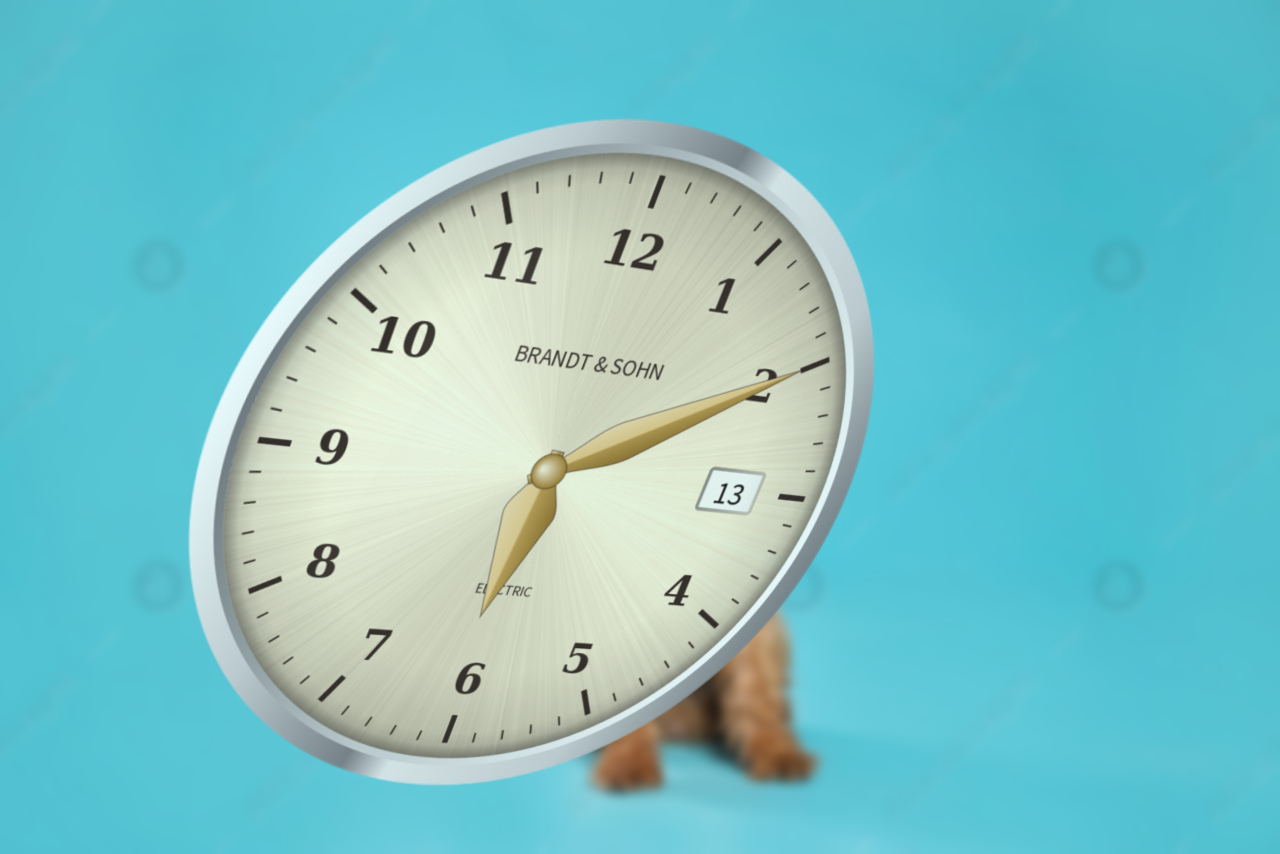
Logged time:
h=6 m=10
